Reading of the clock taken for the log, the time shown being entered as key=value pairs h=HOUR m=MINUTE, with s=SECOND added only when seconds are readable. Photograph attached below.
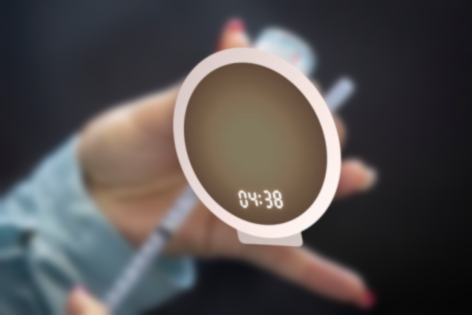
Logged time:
h=4 m=38
